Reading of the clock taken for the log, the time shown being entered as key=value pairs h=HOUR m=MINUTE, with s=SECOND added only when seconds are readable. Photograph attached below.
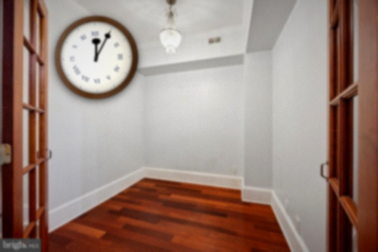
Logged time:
h=12 m=5
